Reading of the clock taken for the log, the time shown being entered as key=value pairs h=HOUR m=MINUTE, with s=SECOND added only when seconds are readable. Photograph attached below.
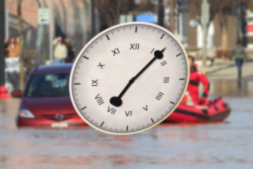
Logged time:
h=7 m=7
